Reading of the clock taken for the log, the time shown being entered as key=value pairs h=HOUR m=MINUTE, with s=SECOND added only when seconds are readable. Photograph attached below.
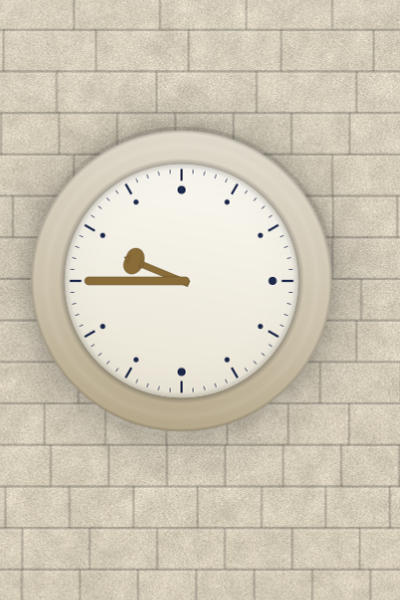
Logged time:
h=9 m=45
